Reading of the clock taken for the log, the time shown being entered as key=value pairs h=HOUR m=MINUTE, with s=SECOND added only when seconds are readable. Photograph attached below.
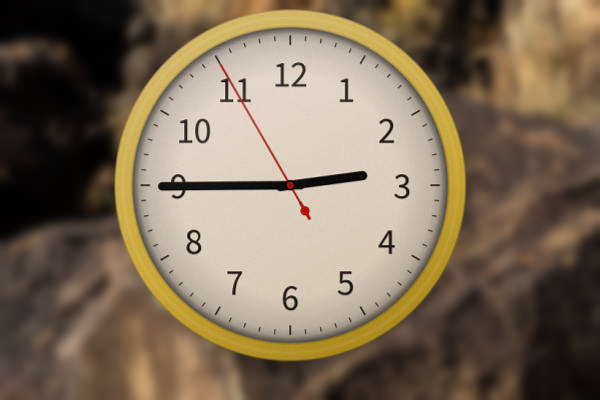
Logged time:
h=2 m=44 s=55
